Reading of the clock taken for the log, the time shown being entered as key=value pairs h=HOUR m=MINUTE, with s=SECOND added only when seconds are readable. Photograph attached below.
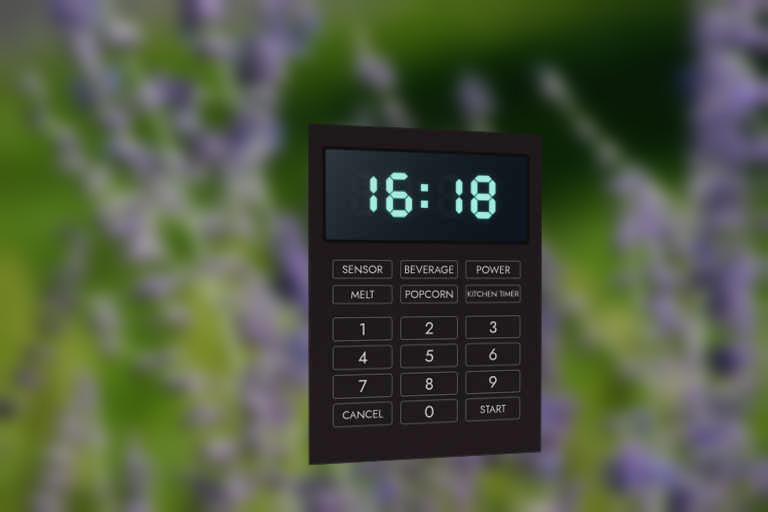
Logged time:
h=16 m=18
